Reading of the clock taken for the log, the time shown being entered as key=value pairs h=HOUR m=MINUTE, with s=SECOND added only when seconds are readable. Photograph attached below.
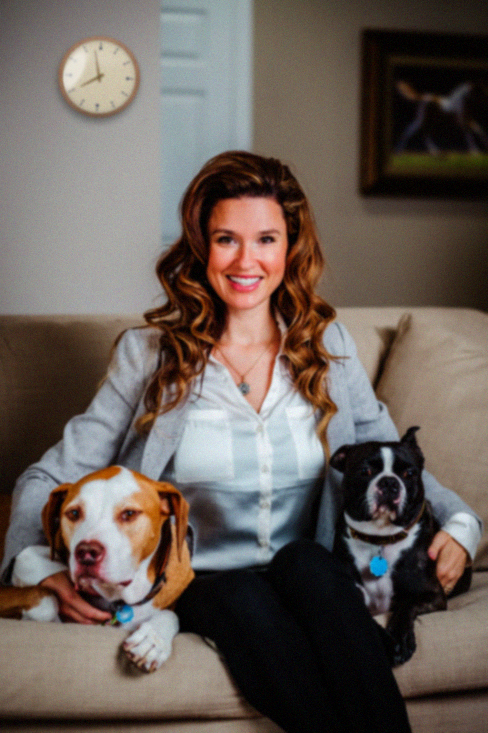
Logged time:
h=7 m=58
